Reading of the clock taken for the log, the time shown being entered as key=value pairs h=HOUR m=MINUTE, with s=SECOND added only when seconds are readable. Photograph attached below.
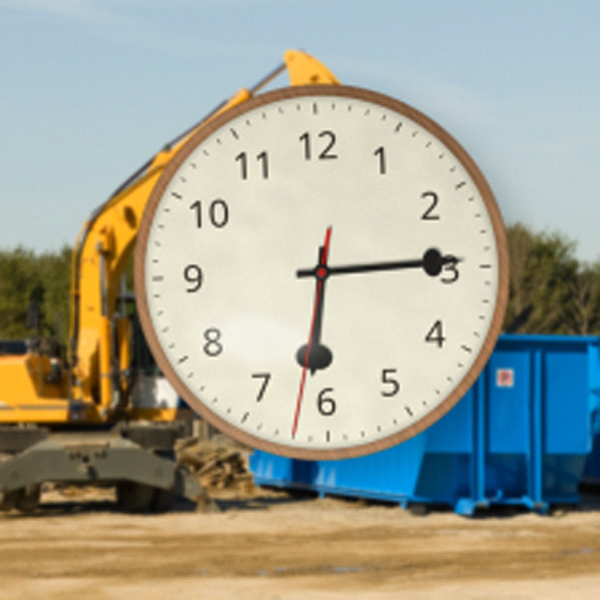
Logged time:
h=6 m=14 s=32
